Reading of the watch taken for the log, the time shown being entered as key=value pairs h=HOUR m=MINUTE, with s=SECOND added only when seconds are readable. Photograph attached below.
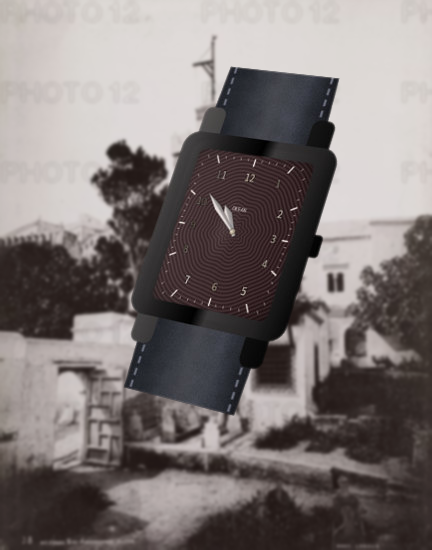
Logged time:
h=10 m=52
